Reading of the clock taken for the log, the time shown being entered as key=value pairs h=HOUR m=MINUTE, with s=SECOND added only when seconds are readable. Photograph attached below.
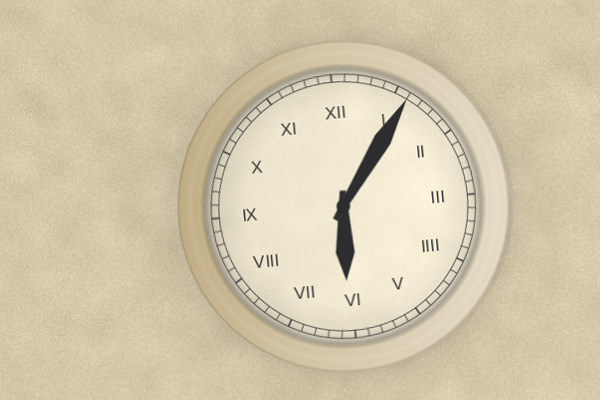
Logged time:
h=6 m=6
